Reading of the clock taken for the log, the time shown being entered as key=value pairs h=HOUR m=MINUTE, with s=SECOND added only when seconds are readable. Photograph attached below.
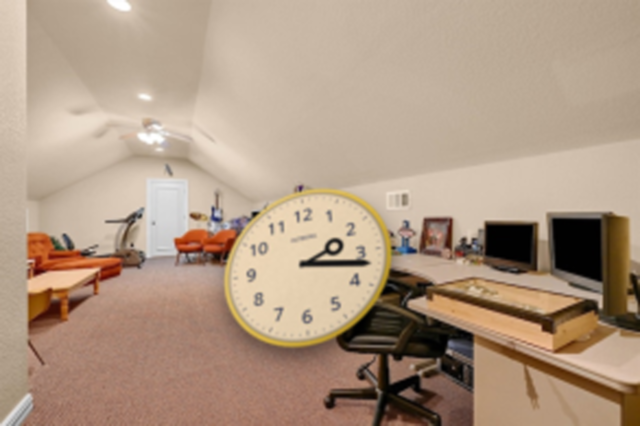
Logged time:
h=2 m=17
